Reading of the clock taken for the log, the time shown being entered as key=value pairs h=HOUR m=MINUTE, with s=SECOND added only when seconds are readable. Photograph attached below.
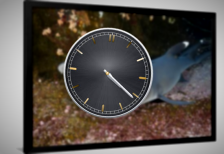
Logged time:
h=4 m=21
